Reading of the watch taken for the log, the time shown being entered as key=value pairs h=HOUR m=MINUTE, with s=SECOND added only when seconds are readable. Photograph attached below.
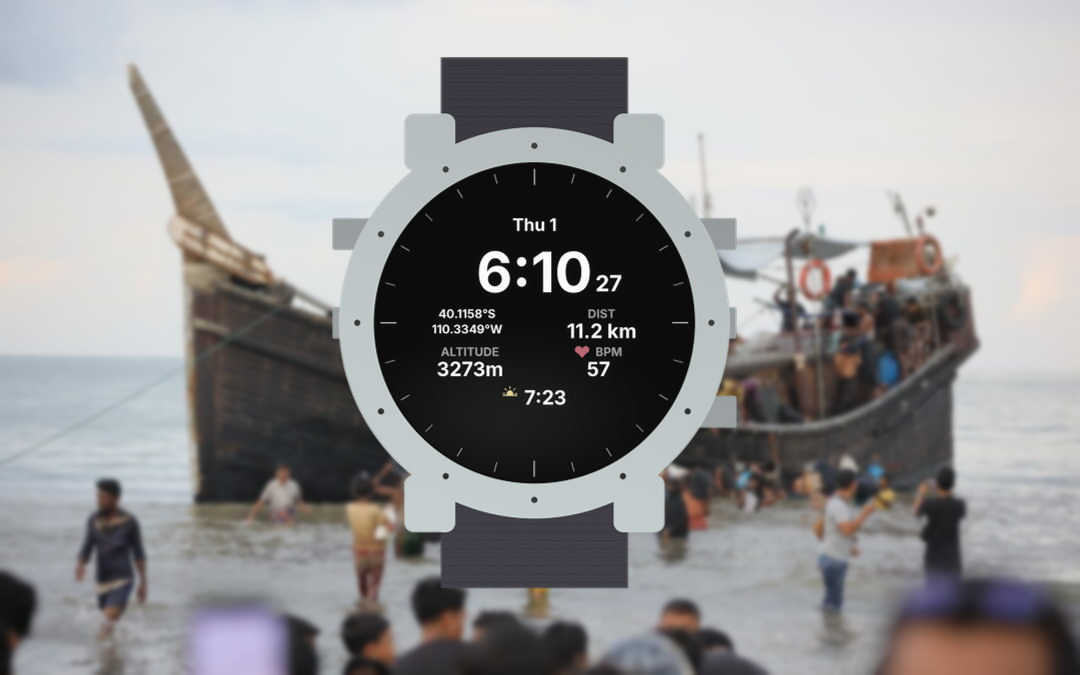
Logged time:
h=6 m=10 s=27
